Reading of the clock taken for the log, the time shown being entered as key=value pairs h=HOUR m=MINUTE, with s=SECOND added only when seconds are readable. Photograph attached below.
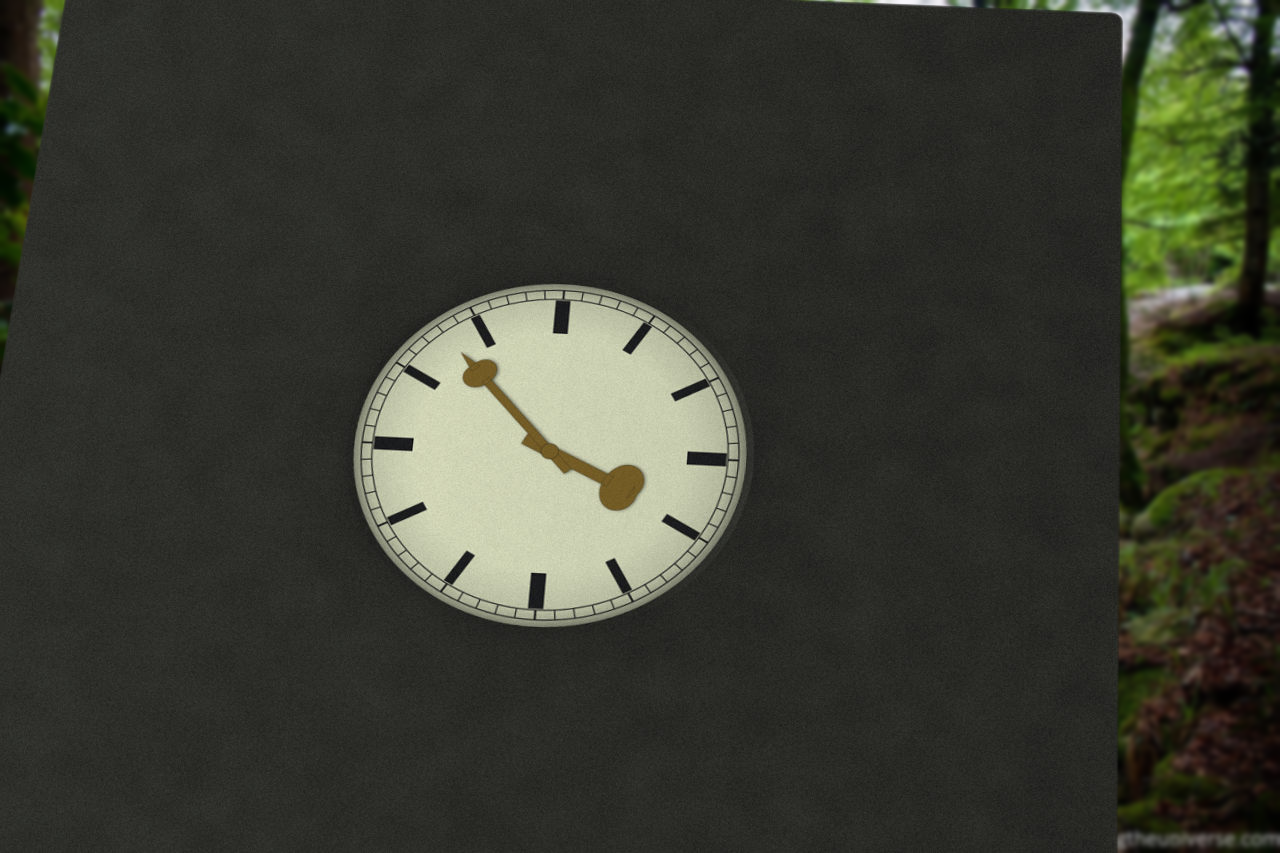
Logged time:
h=3 m=53
